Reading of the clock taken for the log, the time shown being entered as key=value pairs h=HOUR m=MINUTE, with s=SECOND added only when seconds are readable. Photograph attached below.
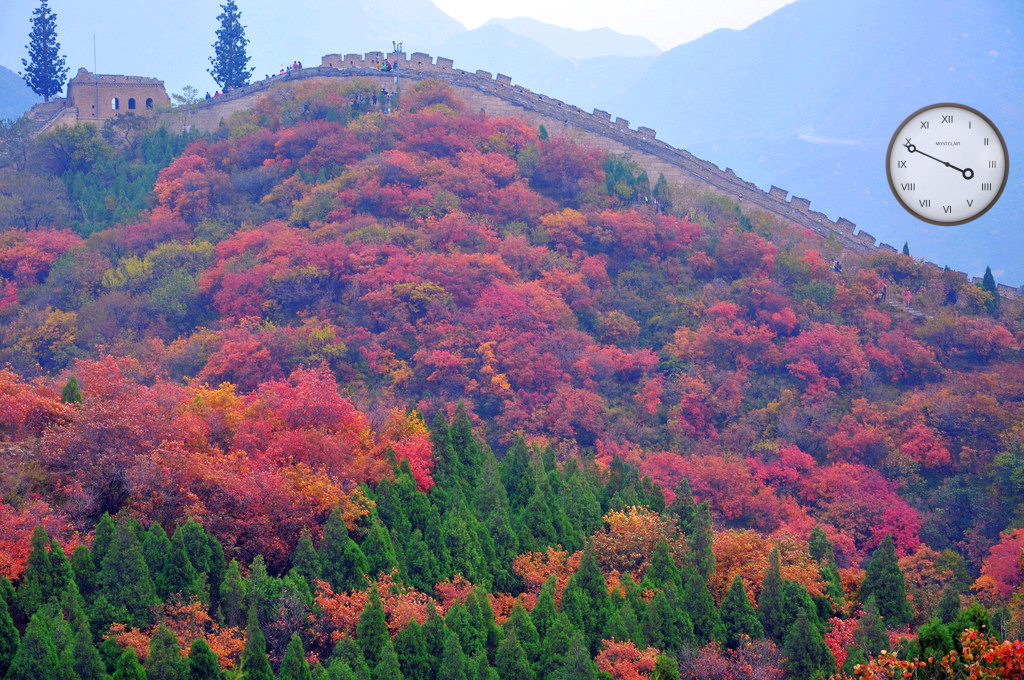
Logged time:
h=3 m=49
